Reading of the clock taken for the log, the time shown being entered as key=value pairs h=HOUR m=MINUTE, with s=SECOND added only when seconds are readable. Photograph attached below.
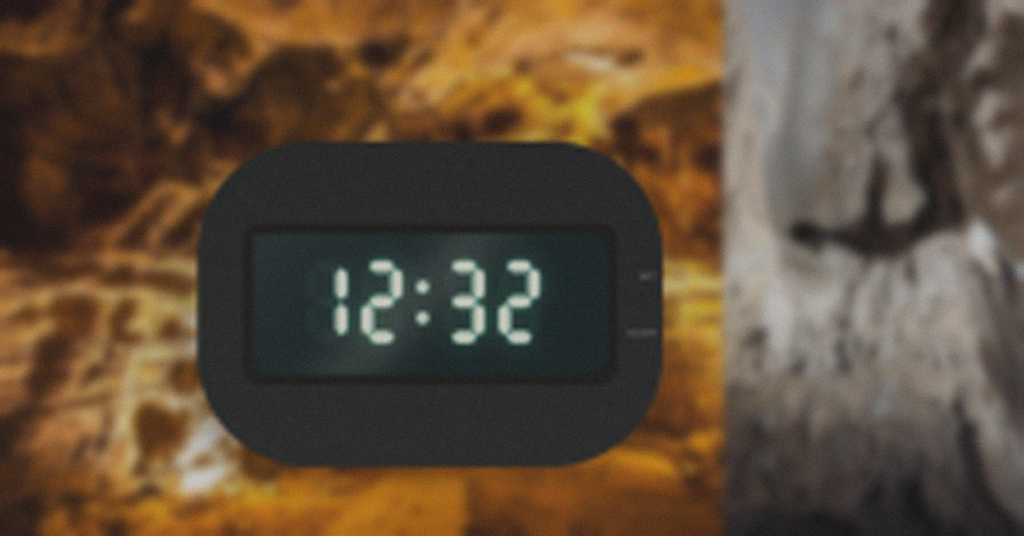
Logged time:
h=12 m=32
